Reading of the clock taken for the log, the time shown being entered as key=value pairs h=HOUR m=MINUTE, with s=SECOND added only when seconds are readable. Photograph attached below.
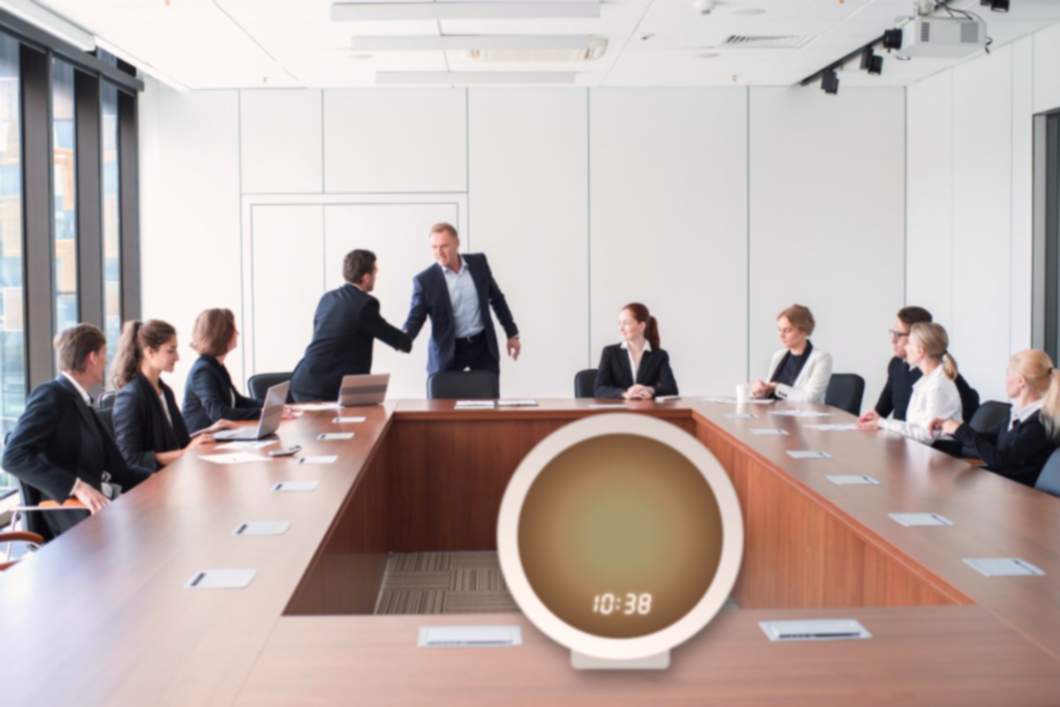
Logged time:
h=10 m=38
